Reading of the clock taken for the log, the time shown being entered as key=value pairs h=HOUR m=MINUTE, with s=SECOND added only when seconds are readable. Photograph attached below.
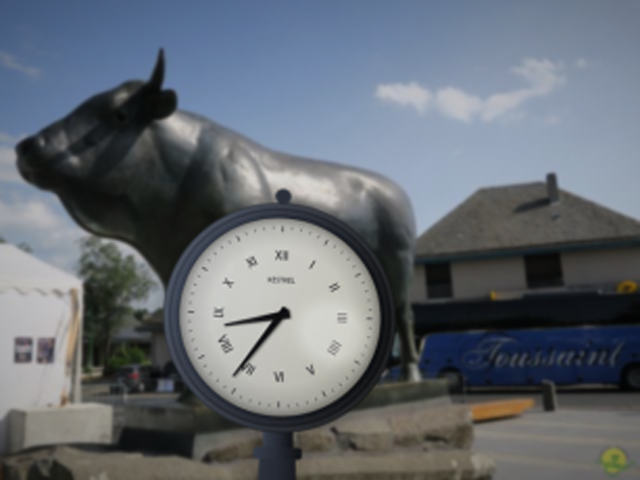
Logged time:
h=8 m=36
